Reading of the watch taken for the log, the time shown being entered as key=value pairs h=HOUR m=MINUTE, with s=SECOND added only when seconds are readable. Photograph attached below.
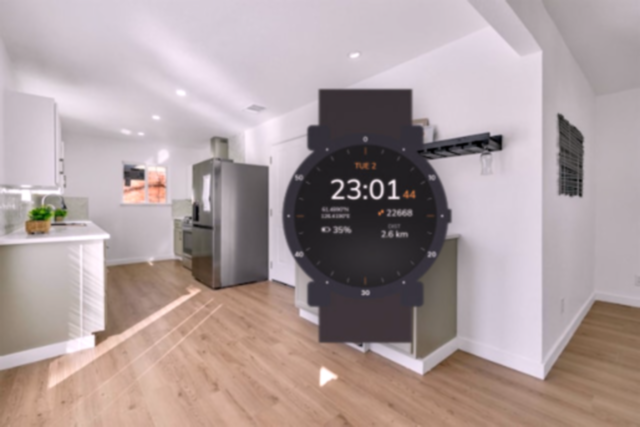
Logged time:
h=23 m=1
